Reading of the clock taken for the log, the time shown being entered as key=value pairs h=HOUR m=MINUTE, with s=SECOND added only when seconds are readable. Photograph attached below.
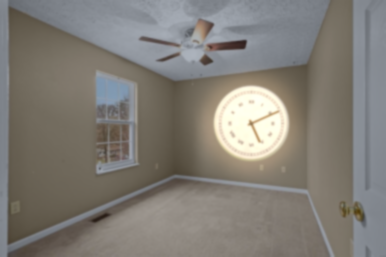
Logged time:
h=5 m=11
